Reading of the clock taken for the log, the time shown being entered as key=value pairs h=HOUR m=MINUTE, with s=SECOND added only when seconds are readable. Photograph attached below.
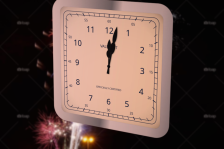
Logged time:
h=12 m=2
